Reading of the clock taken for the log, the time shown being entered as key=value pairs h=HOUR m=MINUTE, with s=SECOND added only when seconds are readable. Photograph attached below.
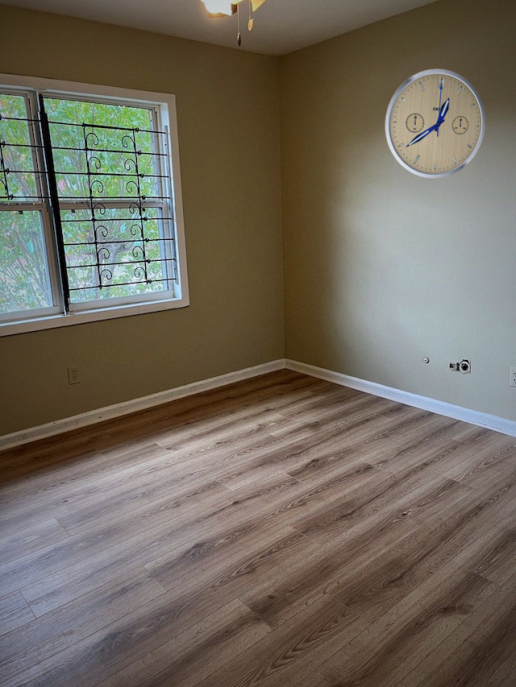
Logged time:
h=12 m=39
